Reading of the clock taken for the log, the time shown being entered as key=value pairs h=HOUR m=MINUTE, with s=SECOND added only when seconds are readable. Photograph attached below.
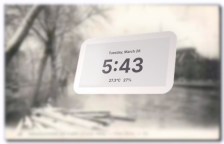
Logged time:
h=5 m=43
